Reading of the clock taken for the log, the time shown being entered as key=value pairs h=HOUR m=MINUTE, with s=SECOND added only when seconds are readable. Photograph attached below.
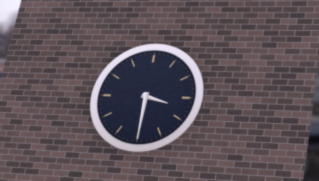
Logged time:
h=3 m=30
